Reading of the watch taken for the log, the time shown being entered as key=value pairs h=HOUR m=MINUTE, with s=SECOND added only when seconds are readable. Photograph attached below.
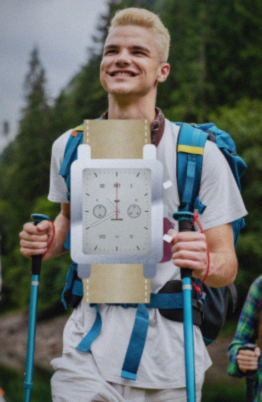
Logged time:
h=10 m=40
